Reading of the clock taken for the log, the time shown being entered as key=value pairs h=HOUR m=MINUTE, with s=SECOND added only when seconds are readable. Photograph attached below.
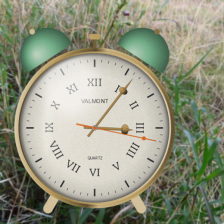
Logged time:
h=3 m=6 s=17
